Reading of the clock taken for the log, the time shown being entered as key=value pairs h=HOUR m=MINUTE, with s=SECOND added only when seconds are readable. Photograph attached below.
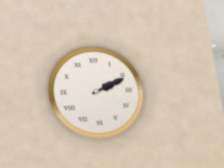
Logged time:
h=2 m=11
